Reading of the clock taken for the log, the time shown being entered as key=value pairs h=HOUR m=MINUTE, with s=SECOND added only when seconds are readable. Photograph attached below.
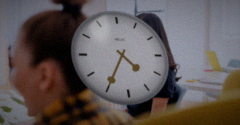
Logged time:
h=4 m=35
